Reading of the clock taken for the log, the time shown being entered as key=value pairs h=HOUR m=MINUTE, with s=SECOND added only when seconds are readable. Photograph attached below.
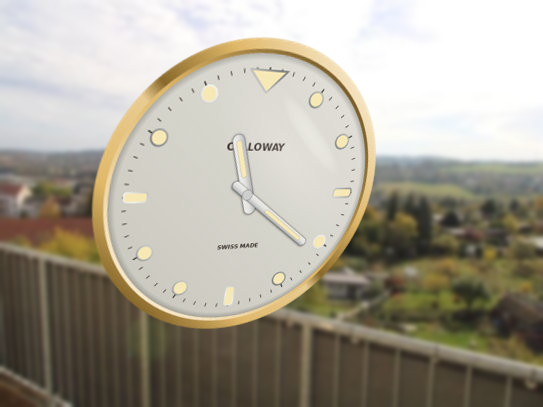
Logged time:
h=11 m=21
